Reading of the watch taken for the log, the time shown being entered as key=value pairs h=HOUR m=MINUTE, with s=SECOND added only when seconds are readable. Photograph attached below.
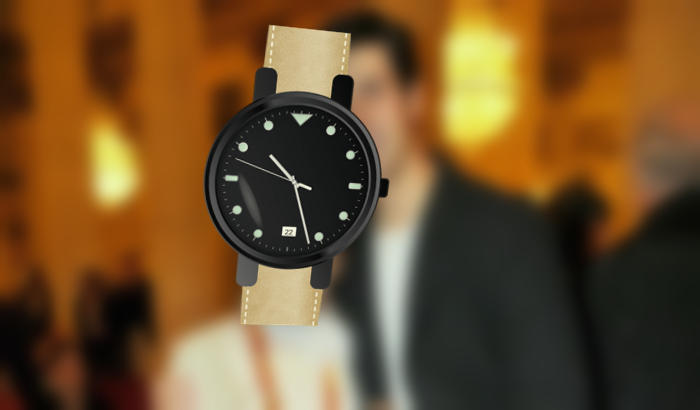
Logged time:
h=10 m=26 s=48
